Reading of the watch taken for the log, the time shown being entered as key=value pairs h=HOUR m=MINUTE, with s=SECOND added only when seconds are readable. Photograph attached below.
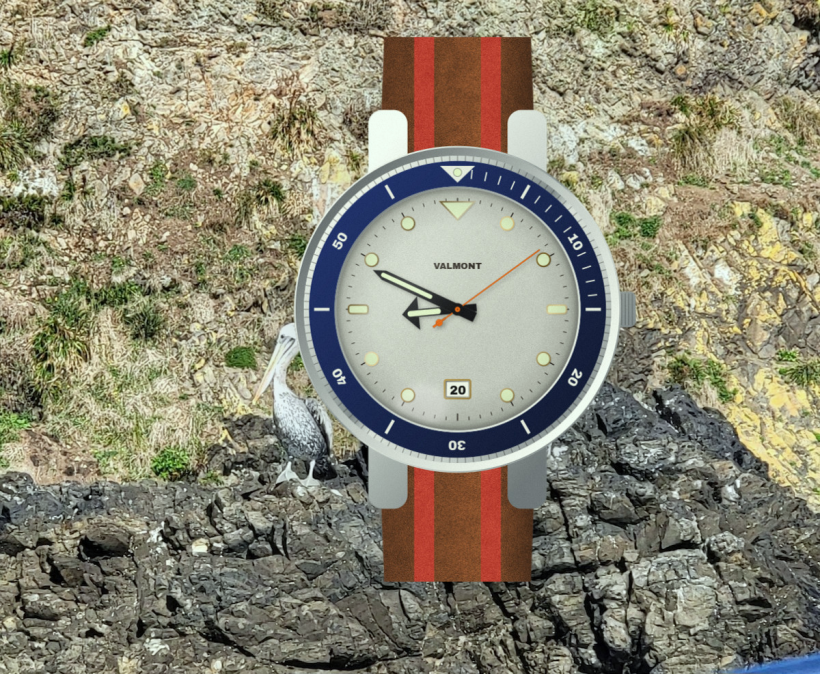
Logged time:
h=8 m=49 s=9
